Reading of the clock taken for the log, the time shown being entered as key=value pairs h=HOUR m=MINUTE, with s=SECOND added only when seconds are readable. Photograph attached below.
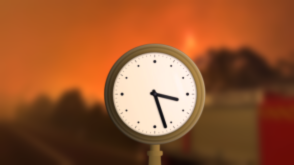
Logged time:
h=3 m=27
